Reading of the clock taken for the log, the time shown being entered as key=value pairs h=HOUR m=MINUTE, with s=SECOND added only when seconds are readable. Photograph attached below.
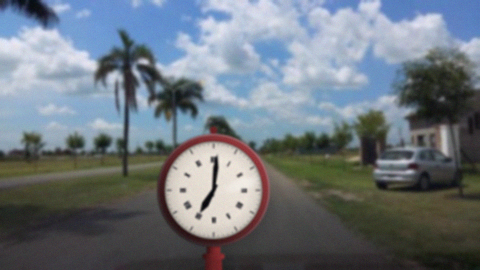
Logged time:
h=7 m=1
